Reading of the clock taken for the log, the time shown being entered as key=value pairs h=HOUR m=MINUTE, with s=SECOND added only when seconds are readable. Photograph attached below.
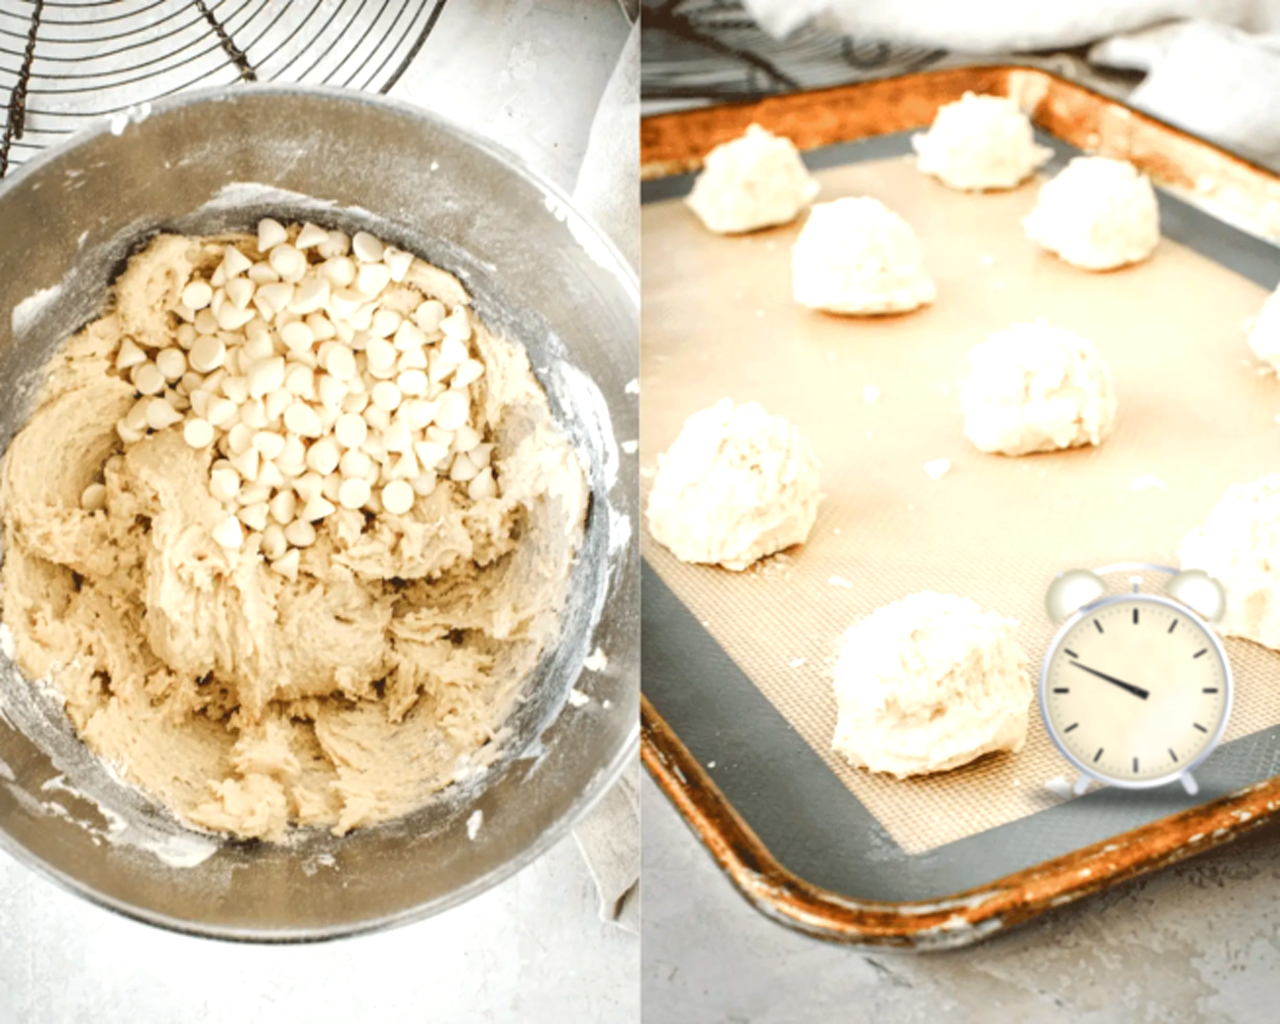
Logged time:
h=9 m=49
